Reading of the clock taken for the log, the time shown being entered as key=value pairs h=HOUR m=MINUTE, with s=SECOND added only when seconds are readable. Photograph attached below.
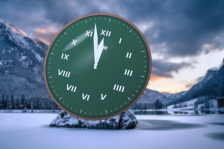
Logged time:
h=11 m=57
